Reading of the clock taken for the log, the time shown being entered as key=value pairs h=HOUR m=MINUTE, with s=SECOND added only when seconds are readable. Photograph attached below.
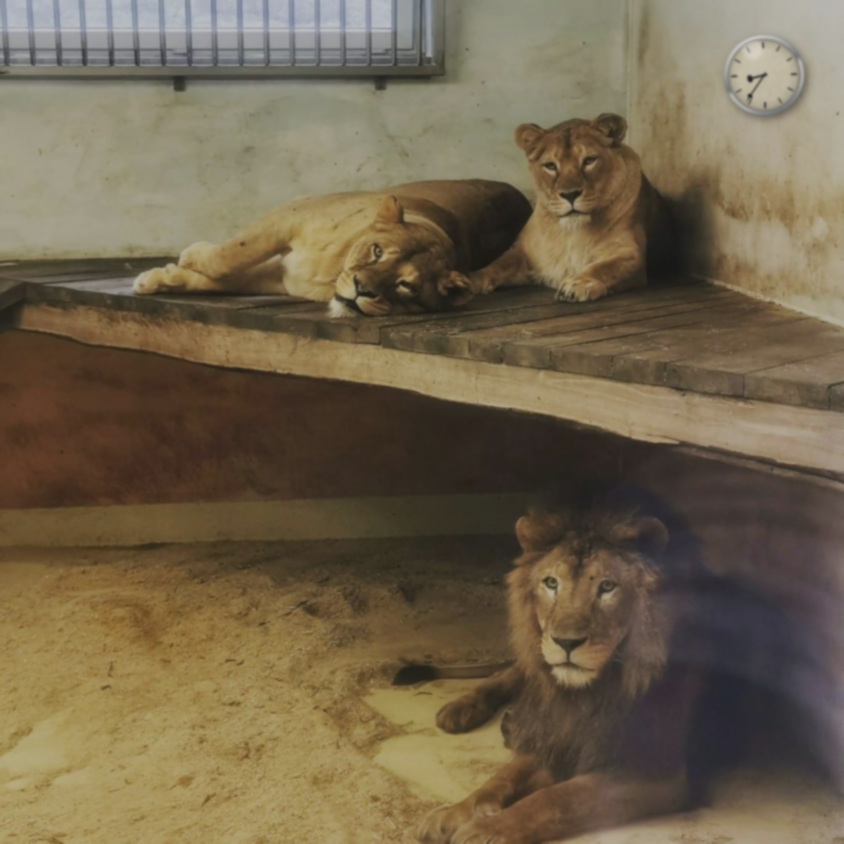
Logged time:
h=8 m=36
